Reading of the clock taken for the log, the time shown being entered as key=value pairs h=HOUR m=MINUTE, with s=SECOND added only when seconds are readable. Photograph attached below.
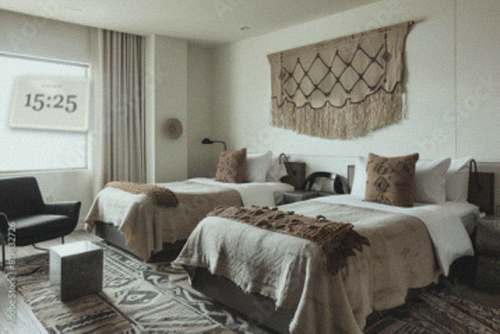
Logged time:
h=15 m=25
